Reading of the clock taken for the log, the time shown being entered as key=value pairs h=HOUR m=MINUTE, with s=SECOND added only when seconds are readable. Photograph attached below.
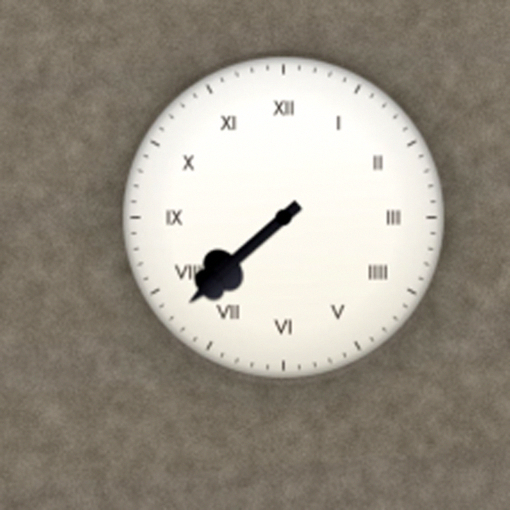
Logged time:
h=7 m=38
